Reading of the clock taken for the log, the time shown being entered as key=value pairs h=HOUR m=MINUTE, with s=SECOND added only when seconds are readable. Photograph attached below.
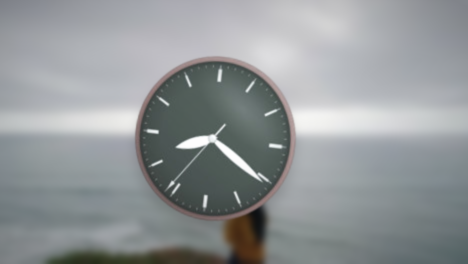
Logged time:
h=8 m=20 s=36
